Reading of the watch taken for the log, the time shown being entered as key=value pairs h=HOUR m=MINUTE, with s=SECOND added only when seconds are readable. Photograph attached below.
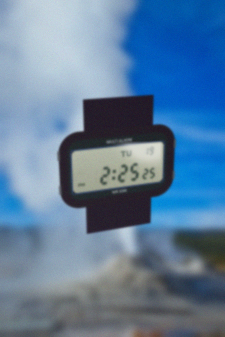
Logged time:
h=2 m=25 s=25
